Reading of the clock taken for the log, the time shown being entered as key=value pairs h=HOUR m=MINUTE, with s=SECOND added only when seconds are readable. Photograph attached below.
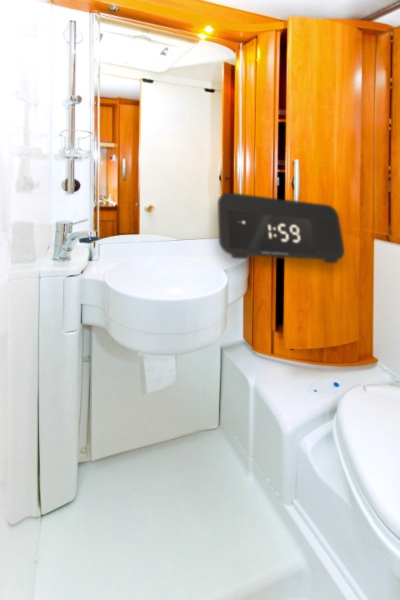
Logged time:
h=1 m=59
